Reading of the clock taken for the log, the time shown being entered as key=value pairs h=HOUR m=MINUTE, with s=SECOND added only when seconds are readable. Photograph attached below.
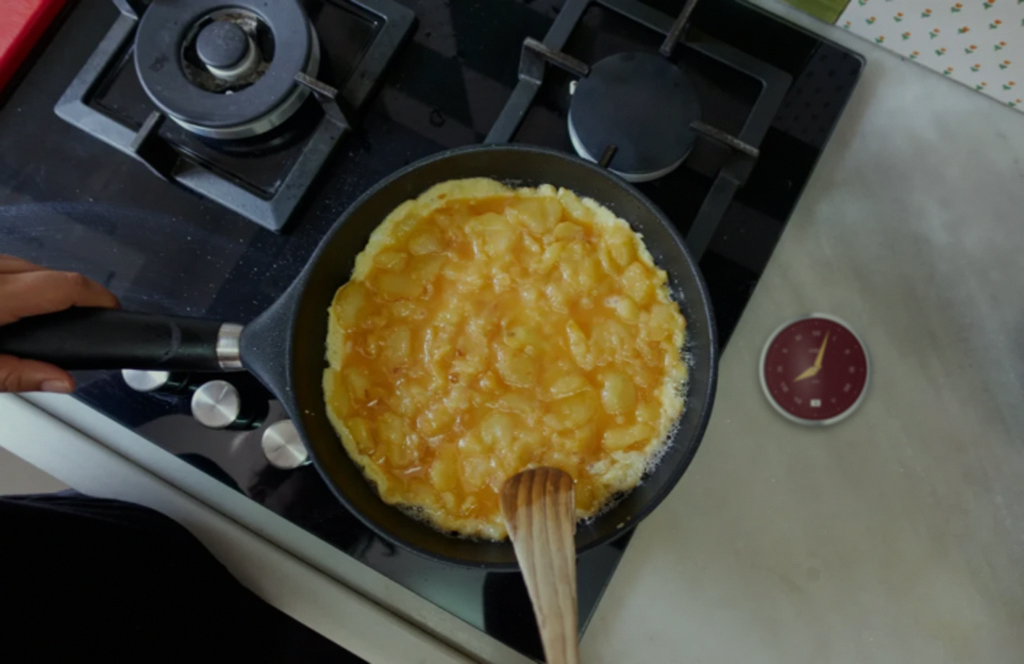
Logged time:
h=8 m=3
